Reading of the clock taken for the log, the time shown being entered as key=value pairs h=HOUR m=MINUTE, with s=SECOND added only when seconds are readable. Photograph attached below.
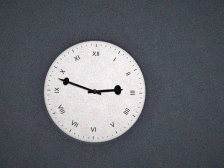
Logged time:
h=2 m=48
